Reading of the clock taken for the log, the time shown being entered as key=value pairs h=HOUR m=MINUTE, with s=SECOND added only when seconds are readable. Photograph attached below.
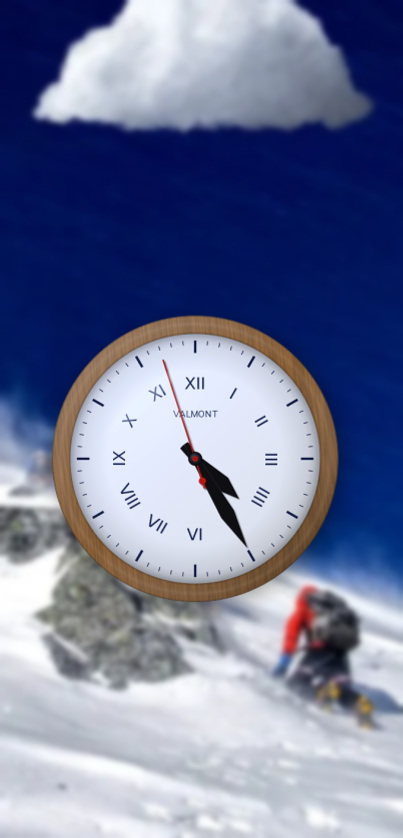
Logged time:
h=4 m=24 s=57
